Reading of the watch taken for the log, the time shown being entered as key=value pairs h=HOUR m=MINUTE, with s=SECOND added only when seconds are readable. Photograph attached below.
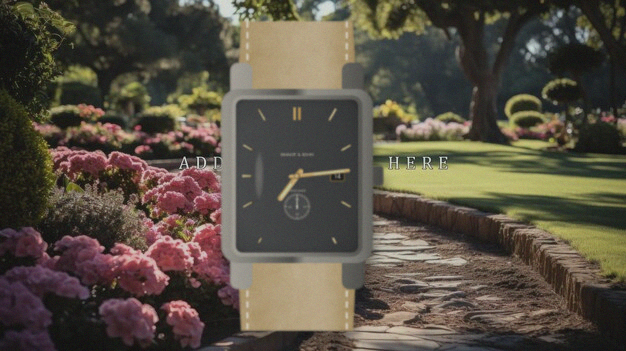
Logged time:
h=7 m=14
